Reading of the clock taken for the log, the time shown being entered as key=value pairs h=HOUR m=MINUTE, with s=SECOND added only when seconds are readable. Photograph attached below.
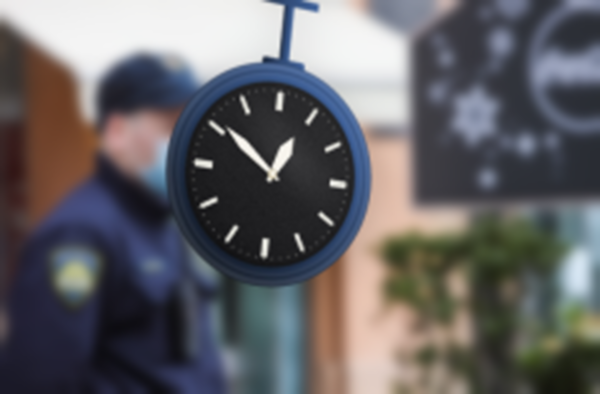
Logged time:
h=12 m=51
